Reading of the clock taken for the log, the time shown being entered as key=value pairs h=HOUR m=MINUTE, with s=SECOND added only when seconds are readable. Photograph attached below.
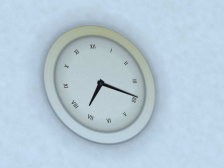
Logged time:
h=7 m=19
